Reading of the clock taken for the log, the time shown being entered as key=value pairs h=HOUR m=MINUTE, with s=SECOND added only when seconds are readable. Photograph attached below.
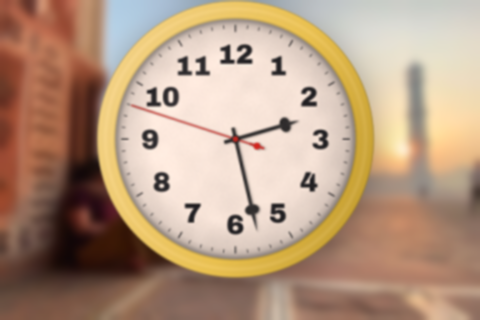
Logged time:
h=2 m=27 s=48
